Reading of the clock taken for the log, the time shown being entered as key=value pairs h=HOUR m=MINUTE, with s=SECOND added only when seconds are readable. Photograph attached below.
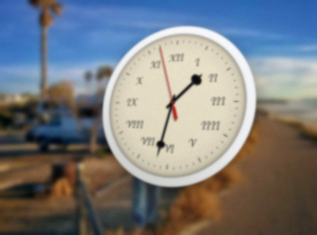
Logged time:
h=1 m=31 s=57
